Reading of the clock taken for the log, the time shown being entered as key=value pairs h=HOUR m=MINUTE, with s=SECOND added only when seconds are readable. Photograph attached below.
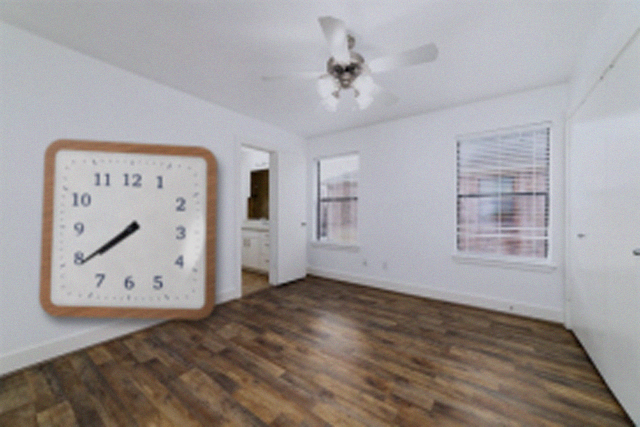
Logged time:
h=7 m=39
